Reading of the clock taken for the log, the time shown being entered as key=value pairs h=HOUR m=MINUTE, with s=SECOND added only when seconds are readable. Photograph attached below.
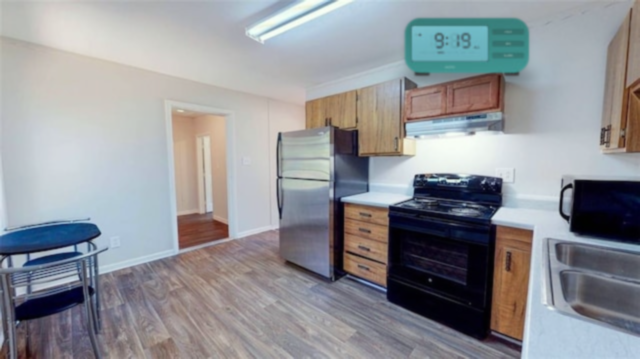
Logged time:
h=9 m=19
